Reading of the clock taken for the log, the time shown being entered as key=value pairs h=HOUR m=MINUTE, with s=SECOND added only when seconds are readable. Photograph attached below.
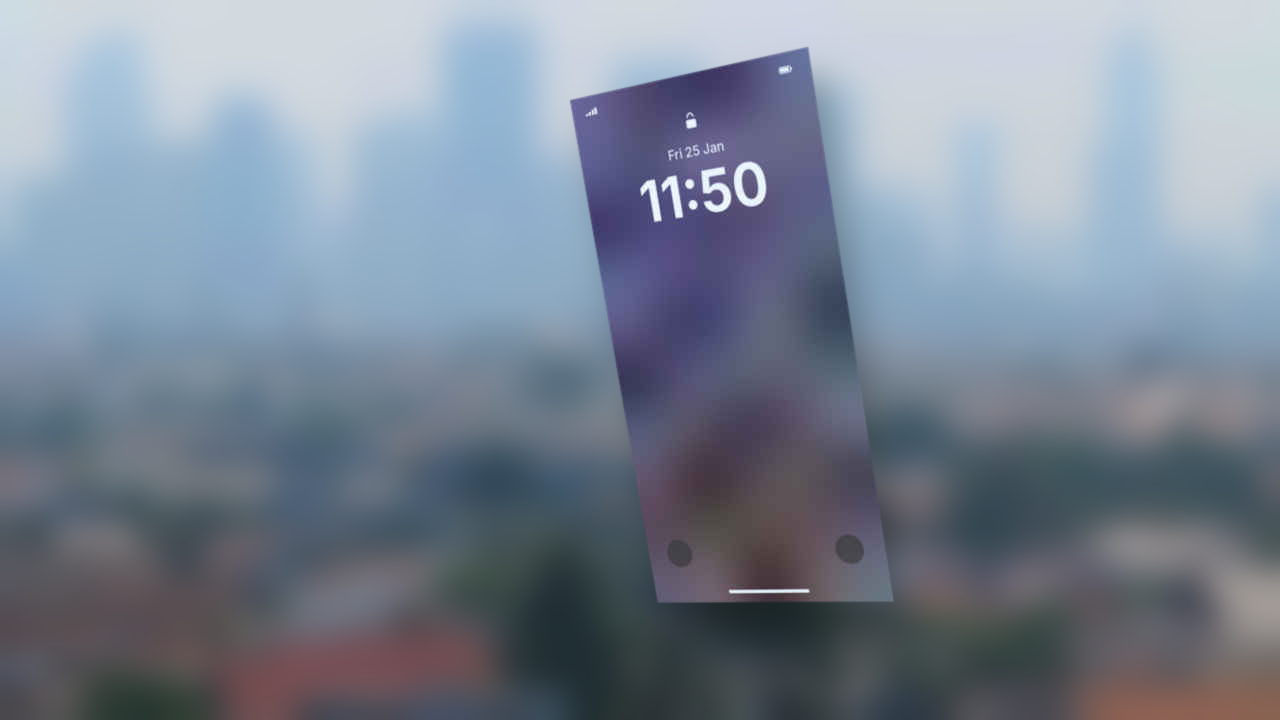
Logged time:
h=11 m=50
